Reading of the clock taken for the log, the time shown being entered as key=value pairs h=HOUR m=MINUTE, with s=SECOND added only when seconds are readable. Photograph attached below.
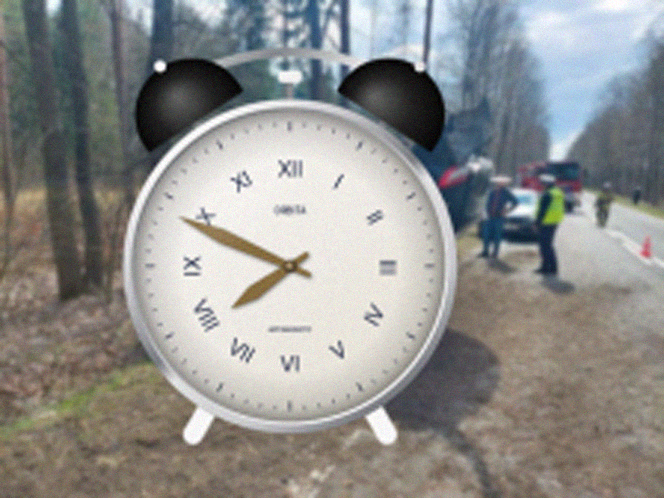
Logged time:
h=7 m=49
